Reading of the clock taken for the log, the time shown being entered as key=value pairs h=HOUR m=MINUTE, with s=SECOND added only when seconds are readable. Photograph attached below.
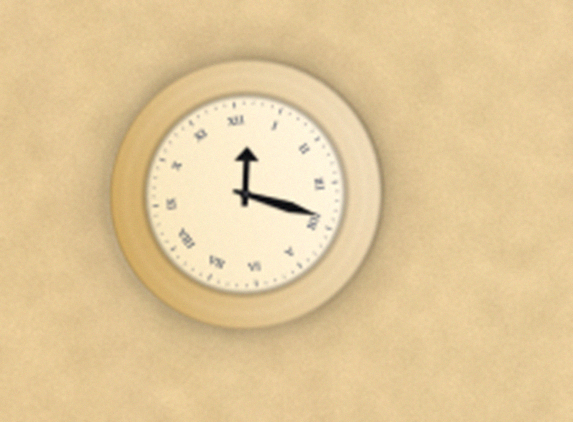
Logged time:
h=12 m=19
